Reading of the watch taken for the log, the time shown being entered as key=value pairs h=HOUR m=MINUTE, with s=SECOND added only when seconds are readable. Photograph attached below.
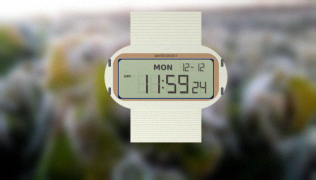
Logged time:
h=11 m=59 s=24
